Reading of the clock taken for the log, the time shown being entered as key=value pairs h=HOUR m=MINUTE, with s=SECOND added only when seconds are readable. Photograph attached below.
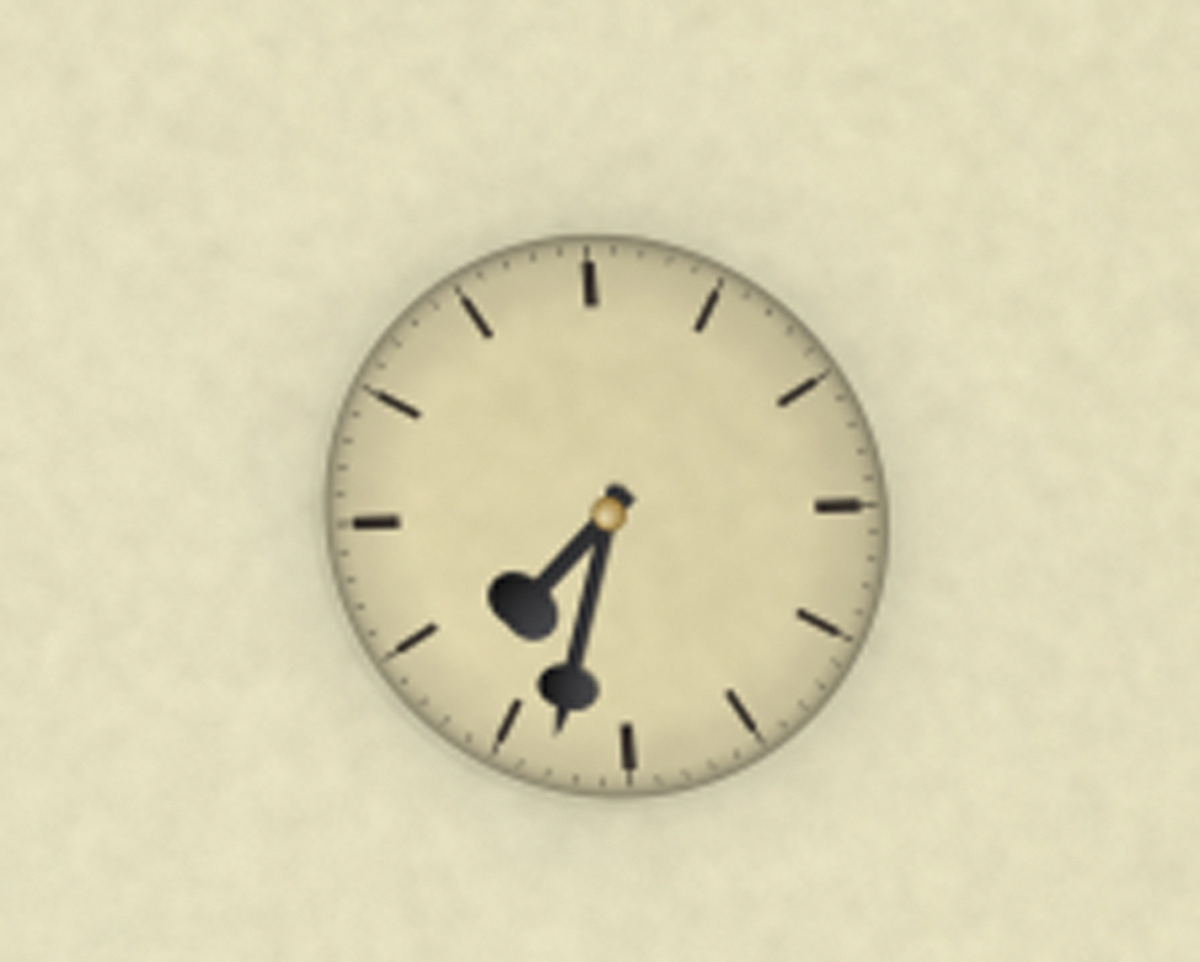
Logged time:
h=7 m=33
